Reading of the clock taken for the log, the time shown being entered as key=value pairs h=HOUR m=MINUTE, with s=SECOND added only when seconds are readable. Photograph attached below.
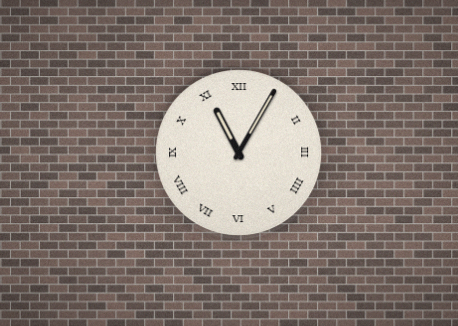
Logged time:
h=11 m=5
